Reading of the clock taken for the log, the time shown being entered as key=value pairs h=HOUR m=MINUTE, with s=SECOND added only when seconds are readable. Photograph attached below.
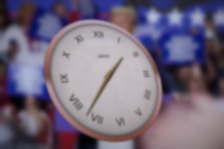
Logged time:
h=1 m=37
